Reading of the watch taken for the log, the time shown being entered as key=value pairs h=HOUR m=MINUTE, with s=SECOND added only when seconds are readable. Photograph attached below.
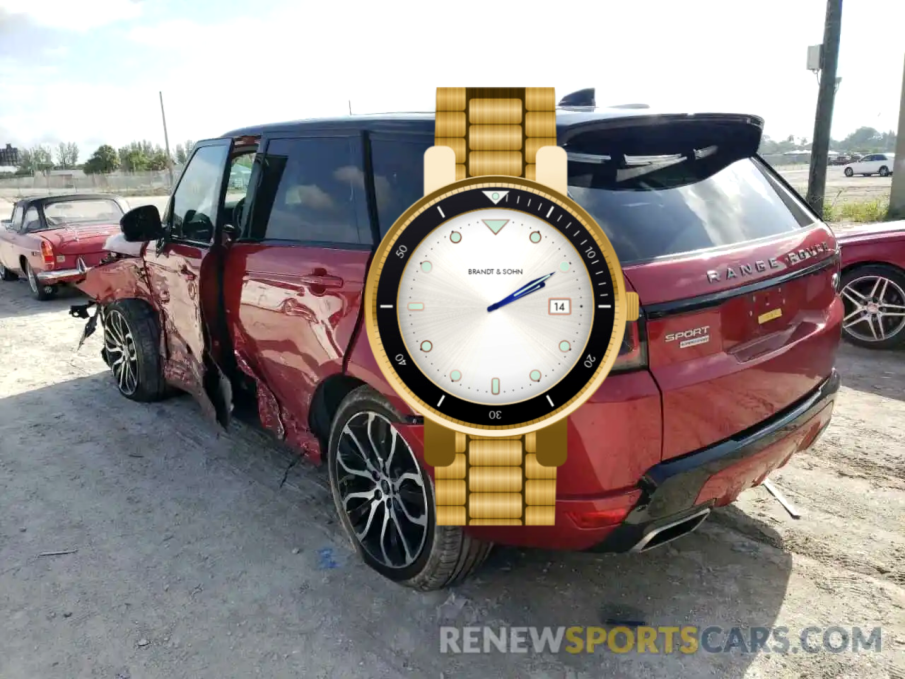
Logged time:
h=2 m=10
